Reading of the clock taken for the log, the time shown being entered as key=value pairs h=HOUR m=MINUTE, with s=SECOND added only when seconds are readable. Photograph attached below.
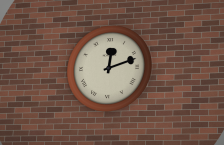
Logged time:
h=12 m=12
